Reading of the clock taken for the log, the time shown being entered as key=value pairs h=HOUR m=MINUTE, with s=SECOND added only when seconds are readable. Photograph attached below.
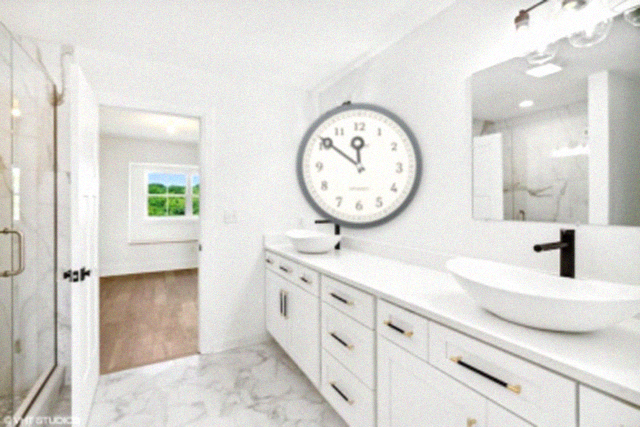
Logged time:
h=11 m=51
